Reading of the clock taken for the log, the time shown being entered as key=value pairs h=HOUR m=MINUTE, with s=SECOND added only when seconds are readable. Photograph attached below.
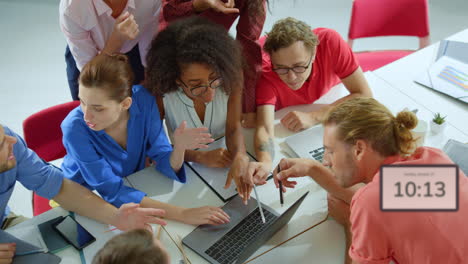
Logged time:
h=10 m=13
